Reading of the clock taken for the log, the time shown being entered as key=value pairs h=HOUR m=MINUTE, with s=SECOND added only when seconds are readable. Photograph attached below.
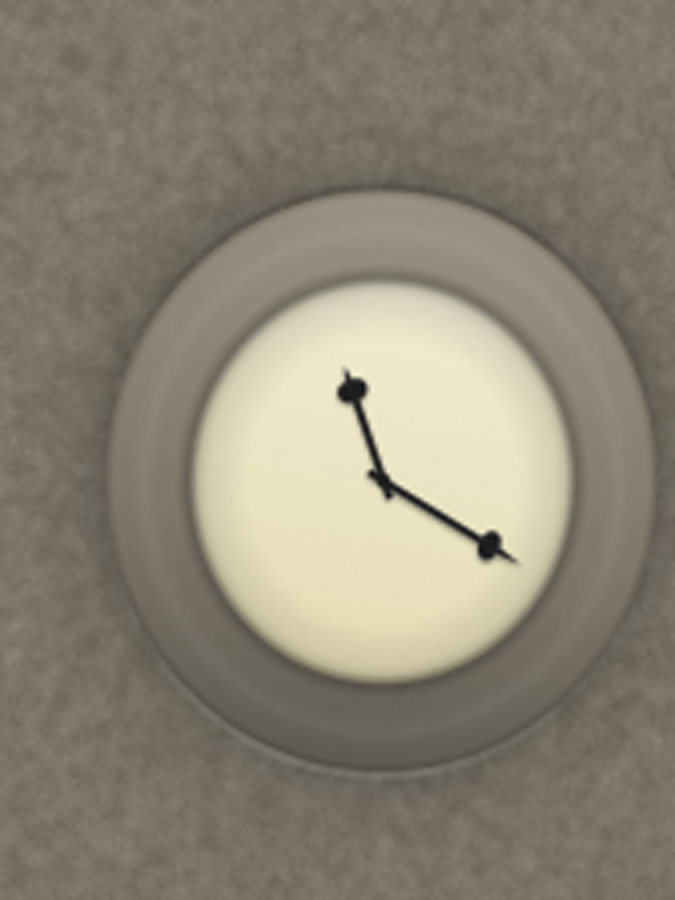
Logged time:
h=11 m=20
